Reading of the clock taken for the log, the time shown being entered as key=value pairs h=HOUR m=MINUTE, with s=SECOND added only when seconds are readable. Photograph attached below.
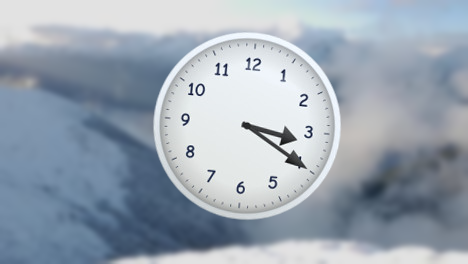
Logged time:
h=3 m=20
